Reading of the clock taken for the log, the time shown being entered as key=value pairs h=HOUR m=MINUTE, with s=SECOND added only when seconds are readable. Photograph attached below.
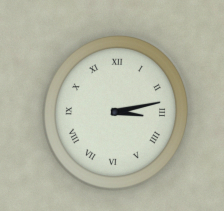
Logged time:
h=3 m=13
